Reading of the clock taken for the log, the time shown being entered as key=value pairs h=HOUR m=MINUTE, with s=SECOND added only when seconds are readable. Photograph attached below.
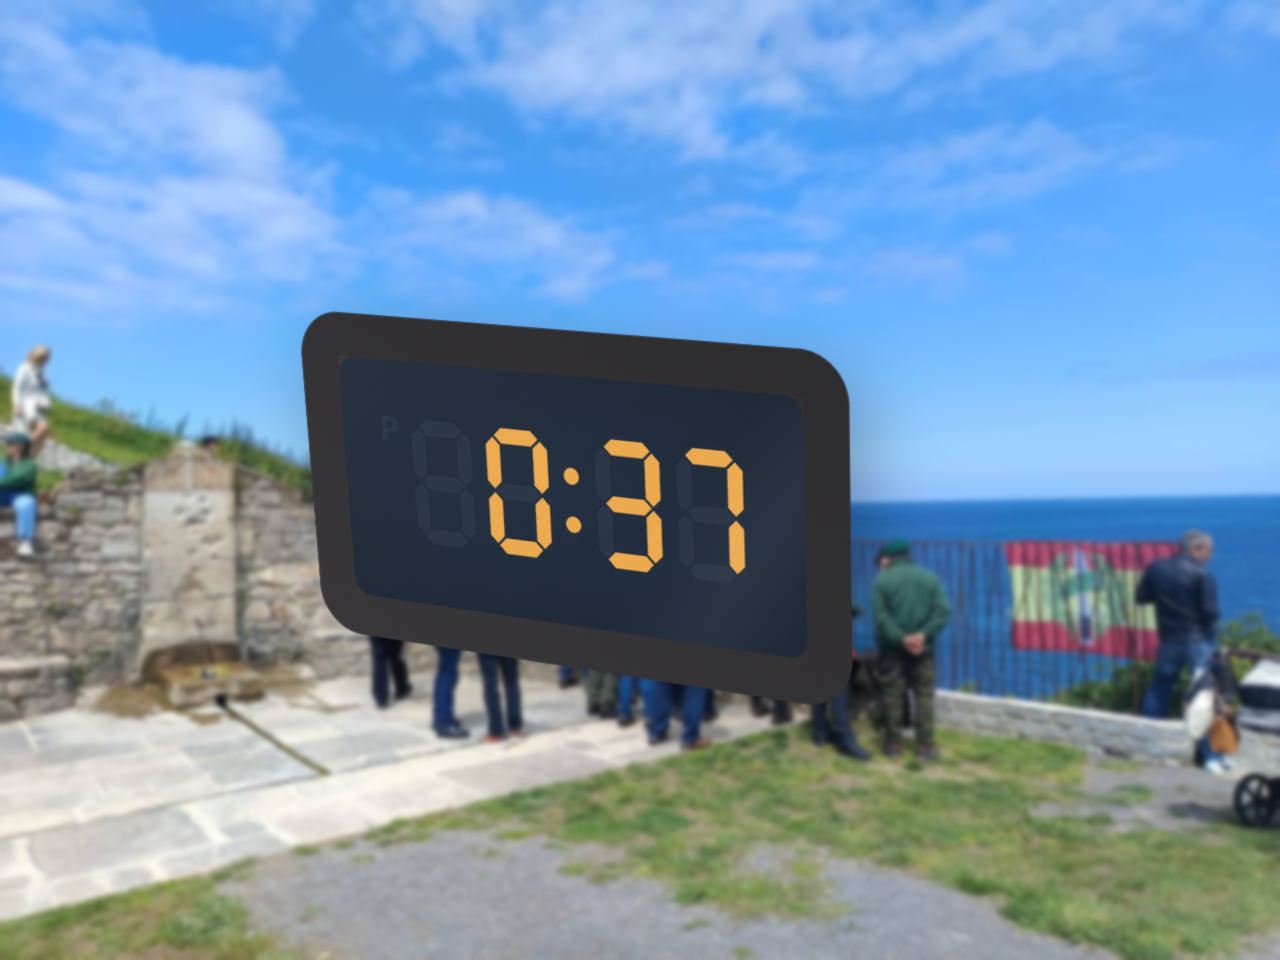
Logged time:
h=0 m=37
